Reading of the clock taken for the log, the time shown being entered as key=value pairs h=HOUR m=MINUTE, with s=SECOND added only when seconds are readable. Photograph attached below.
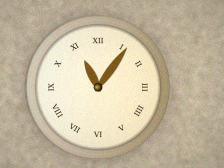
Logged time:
h=11 m=6
